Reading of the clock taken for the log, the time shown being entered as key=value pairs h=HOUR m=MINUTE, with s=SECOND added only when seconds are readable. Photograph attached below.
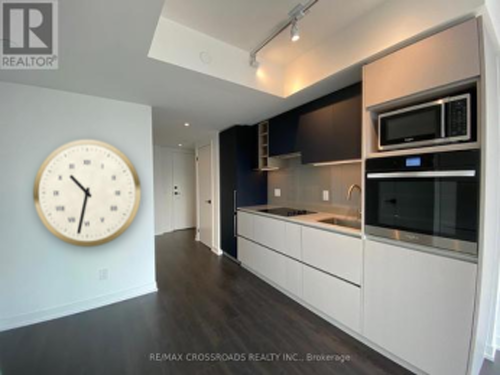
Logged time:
h=10 m=32
